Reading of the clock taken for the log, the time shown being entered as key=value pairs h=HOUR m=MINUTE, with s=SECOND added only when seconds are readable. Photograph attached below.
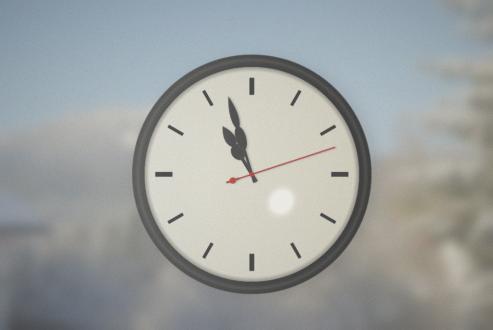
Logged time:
h=10 m=57 s=12
